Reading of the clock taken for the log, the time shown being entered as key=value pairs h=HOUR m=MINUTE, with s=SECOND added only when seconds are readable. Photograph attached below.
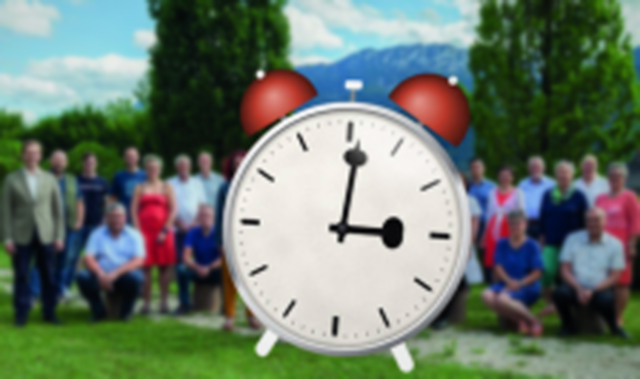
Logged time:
h=3 m=1
